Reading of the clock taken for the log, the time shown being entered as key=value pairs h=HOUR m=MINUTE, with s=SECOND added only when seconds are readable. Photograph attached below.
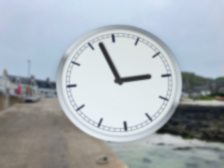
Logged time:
h=2 m=57
